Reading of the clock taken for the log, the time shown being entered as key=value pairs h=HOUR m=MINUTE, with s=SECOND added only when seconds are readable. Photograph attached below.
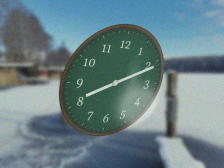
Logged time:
h=8 m=11
